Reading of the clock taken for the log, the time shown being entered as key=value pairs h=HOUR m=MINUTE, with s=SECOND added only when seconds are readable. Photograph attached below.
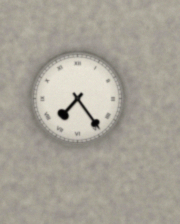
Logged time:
h=7 m=24
